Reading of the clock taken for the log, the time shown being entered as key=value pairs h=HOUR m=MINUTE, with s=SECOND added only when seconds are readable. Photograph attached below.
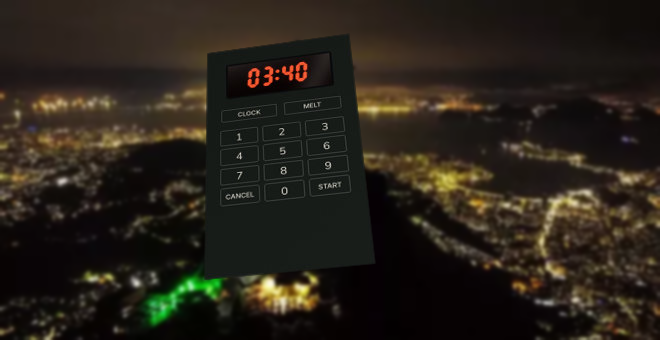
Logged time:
h=3 m=40
